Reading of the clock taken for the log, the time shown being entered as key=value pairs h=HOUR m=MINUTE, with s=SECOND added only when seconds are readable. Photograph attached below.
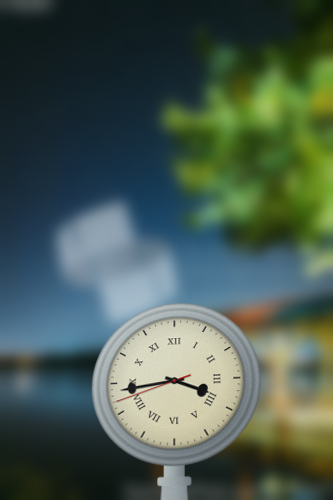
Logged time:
h=3 m=43 s=42
